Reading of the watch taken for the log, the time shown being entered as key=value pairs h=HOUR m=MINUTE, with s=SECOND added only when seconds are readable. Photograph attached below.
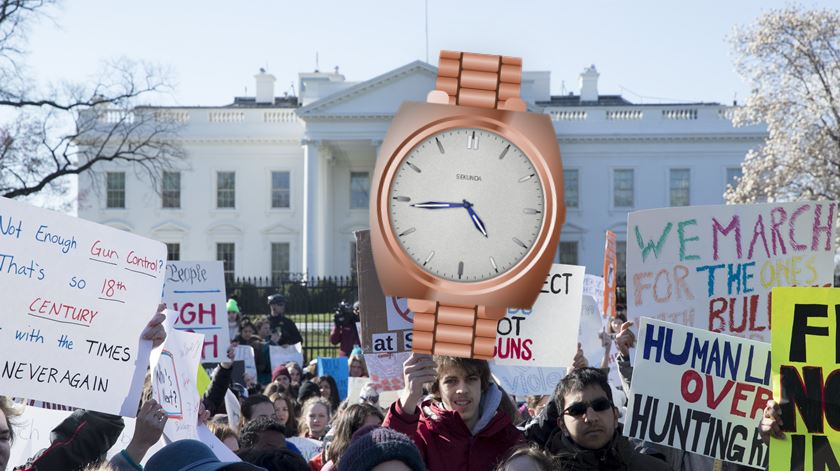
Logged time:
h=4 m=44
